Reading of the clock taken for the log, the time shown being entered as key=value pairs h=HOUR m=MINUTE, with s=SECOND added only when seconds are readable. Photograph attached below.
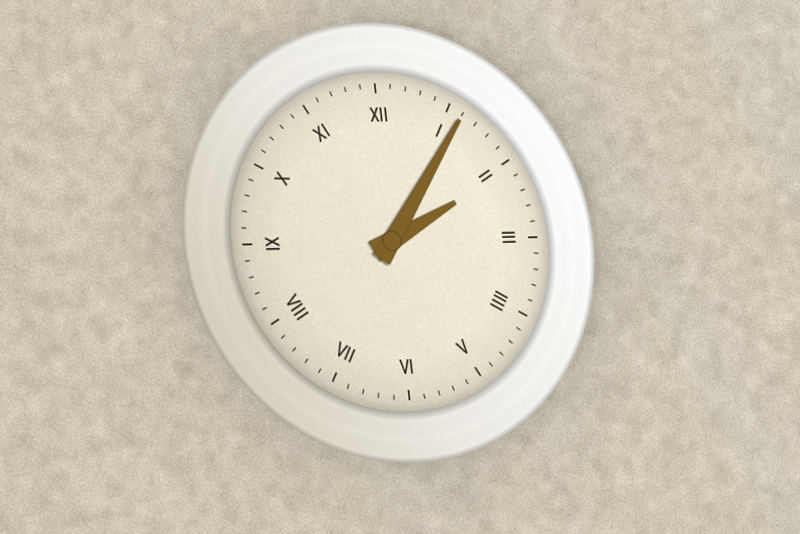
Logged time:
h=2 m=6
